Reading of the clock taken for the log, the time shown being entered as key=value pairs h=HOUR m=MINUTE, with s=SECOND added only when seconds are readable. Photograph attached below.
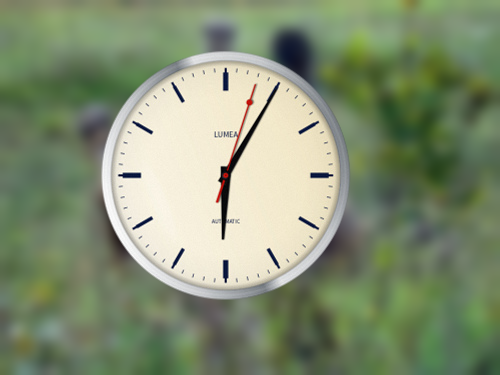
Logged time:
h=6 m=5 s=3
